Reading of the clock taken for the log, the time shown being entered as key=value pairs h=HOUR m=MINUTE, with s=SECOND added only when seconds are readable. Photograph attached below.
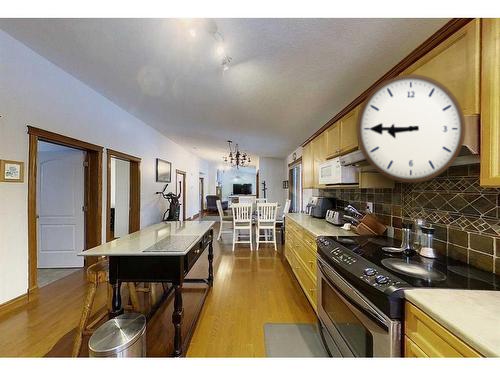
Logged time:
h=8 m=45
